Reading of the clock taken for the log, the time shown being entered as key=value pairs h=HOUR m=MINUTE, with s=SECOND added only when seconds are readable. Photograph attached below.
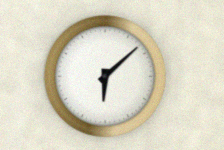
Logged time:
h=6 m=8
